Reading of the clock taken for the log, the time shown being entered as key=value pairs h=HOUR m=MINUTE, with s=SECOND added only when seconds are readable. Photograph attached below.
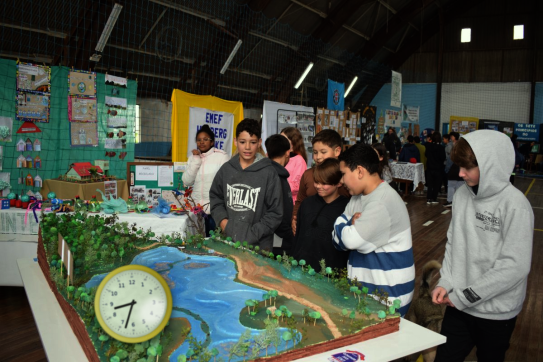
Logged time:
h=8 m=33
